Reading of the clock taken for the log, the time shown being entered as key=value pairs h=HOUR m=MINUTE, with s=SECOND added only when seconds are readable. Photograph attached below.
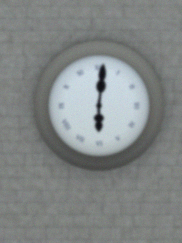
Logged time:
h=6 m=1
